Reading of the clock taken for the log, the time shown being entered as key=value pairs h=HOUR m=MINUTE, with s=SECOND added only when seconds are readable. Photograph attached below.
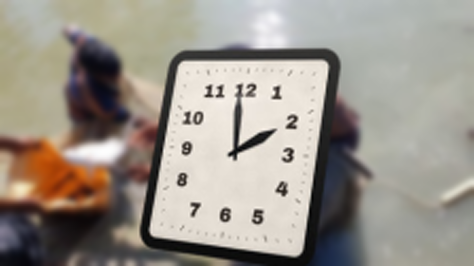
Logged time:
h=1 m=59
